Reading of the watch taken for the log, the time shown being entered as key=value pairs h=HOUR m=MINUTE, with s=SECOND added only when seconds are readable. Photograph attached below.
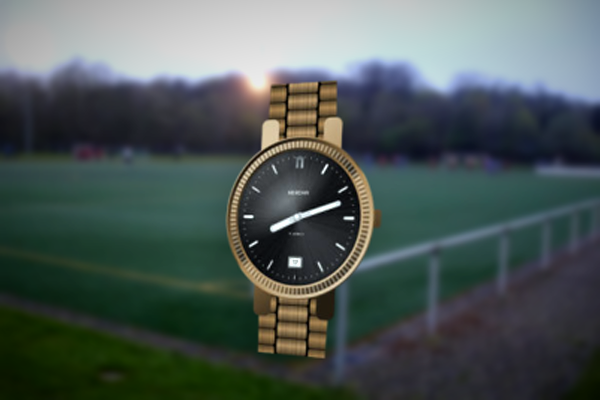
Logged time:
h=8 m=12
